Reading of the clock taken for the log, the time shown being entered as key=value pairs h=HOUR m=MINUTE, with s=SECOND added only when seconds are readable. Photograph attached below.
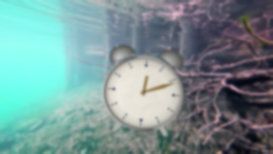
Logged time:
h=12 m=11
